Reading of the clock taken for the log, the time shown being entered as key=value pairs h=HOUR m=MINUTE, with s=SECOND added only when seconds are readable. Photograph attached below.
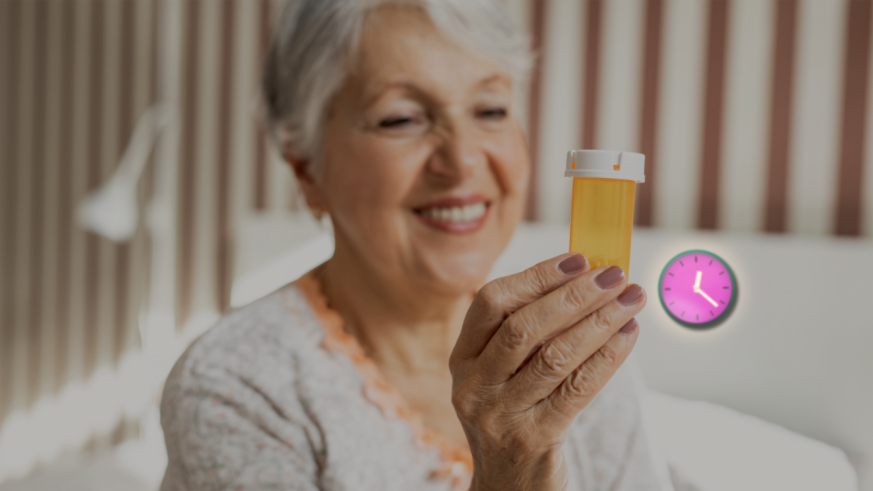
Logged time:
h=12 m=22
